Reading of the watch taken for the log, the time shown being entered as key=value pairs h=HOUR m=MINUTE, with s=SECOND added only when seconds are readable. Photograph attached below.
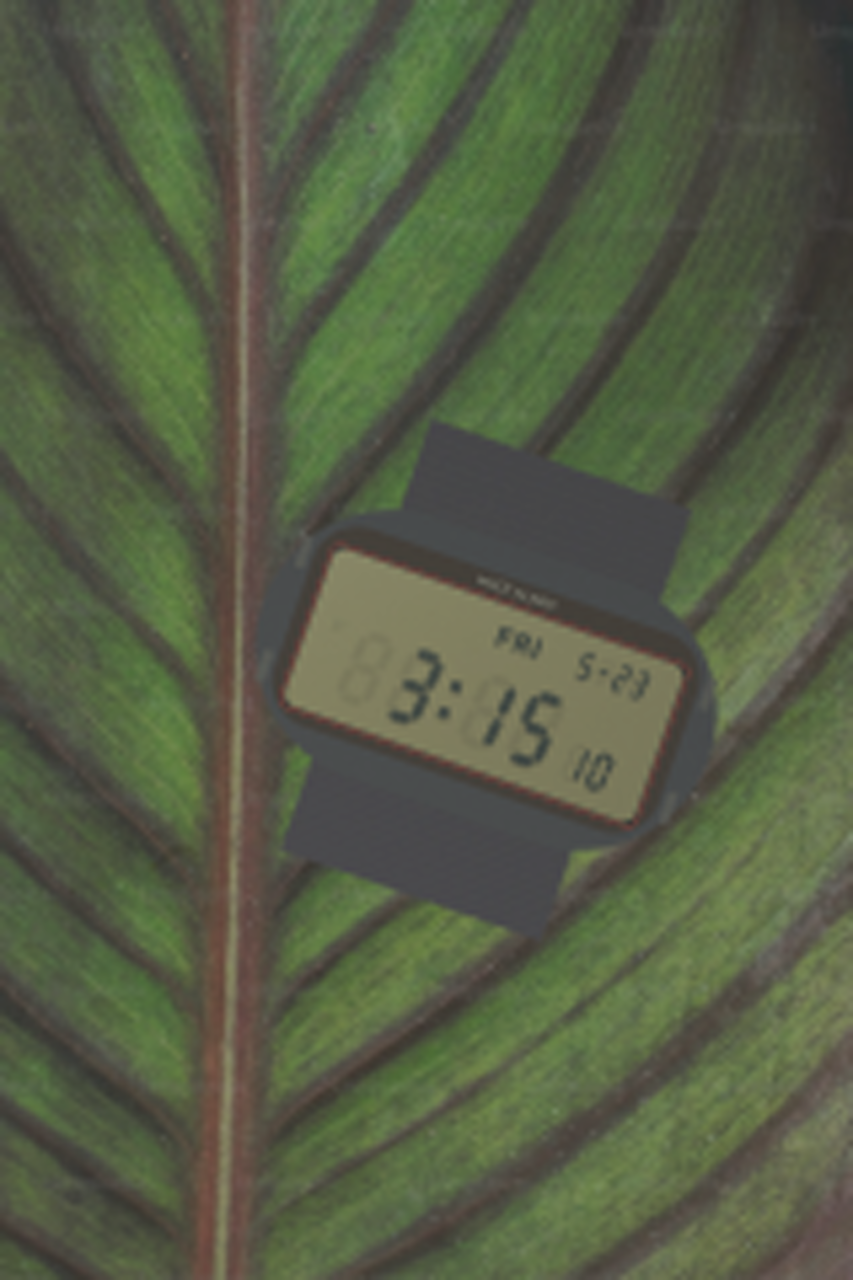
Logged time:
h=3 m=15 s=10
